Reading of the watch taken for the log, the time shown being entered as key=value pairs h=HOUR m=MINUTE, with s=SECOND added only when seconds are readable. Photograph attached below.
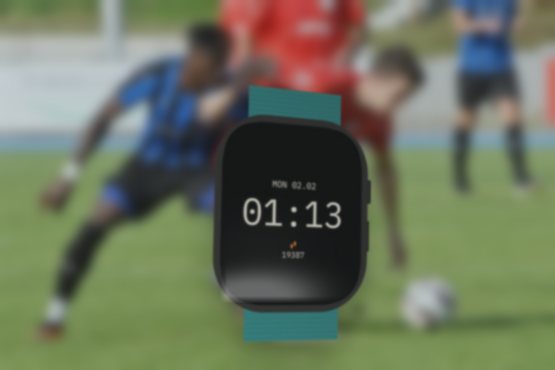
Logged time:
h=1 m=13
